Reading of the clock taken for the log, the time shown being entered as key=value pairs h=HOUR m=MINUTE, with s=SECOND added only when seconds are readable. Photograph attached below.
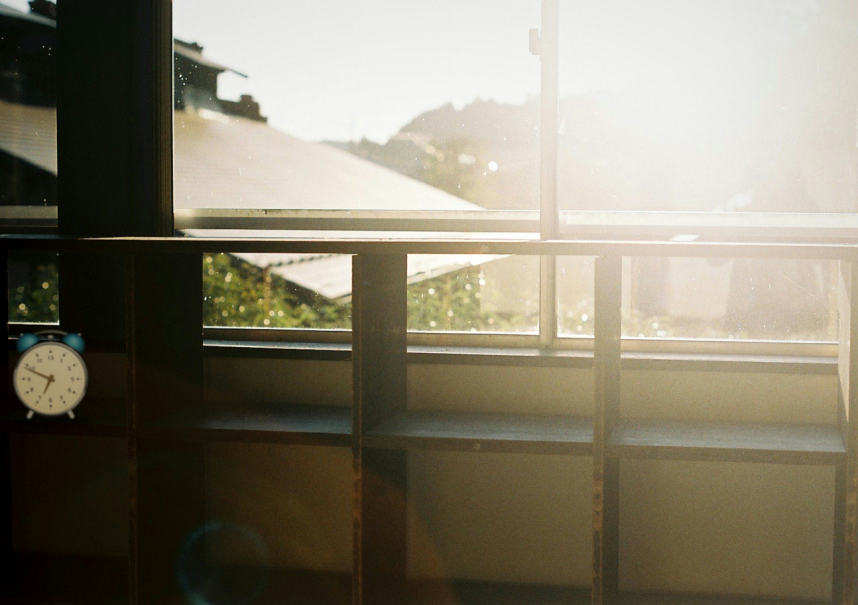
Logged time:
h=6 m=49
